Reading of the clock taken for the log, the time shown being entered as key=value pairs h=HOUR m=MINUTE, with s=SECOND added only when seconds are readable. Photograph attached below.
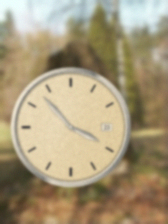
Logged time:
h=3 m=53
